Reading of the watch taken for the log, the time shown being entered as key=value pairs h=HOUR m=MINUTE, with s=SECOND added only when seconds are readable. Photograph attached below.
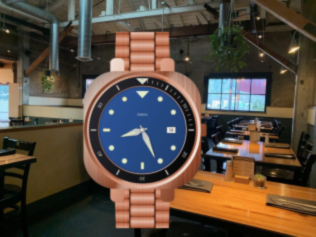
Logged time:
h=8 m=26
